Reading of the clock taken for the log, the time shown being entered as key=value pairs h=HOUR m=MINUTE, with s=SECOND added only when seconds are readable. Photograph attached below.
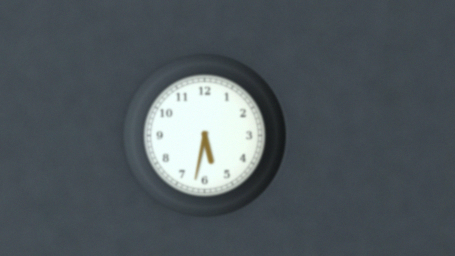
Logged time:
h=5 m=32
